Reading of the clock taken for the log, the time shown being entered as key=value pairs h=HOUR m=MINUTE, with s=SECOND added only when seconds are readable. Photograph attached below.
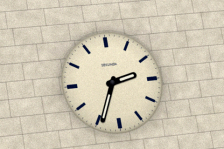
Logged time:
h=2 m=34
